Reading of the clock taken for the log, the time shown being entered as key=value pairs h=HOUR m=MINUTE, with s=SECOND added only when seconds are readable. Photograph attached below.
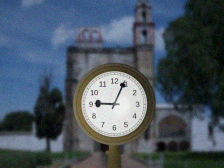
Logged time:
h=9 m=4
